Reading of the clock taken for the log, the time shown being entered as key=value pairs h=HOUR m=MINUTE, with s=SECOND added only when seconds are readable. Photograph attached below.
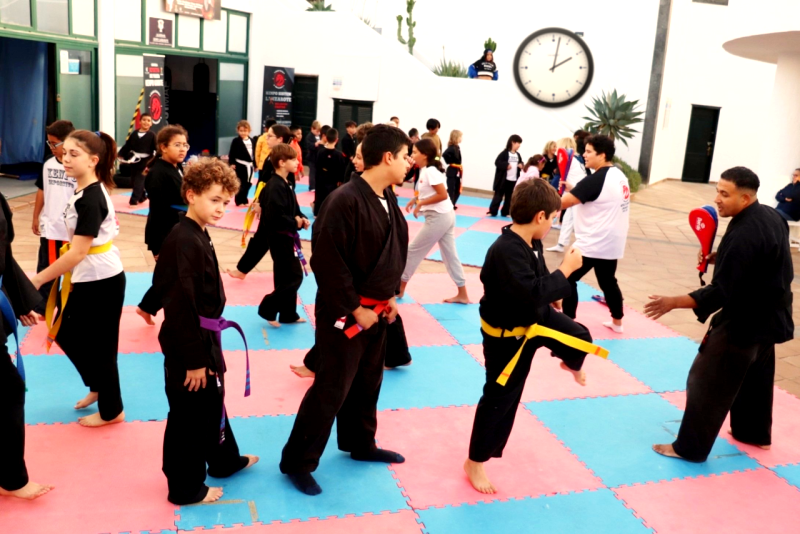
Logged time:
h=2 m=2
